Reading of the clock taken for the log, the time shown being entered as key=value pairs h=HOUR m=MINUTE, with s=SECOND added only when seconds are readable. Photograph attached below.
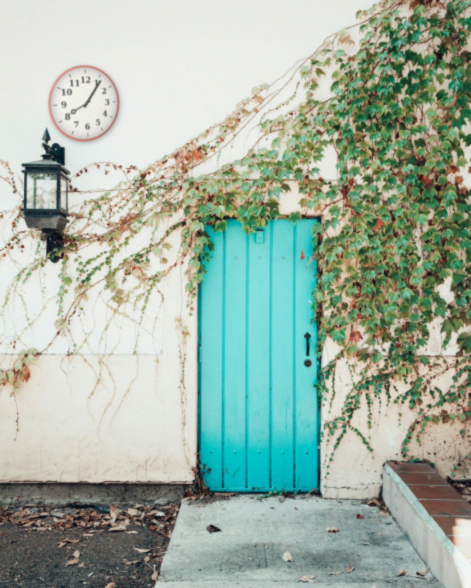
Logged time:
h=8 m=6
